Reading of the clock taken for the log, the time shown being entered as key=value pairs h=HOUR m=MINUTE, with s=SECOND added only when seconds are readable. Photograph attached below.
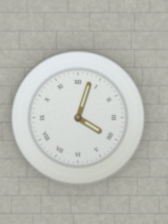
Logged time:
h=4 m=3
